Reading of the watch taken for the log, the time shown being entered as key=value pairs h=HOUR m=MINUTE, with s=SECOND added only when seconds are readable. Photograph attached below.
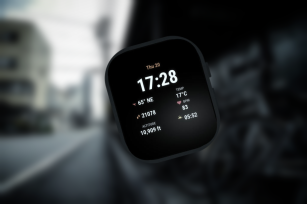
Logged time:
h=17 m=28
